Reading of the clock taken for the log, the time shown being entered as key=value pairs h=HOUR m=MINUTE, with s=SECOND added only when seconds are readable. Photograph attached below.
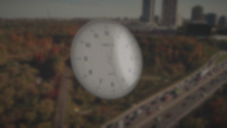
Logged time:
h=12 m=27
